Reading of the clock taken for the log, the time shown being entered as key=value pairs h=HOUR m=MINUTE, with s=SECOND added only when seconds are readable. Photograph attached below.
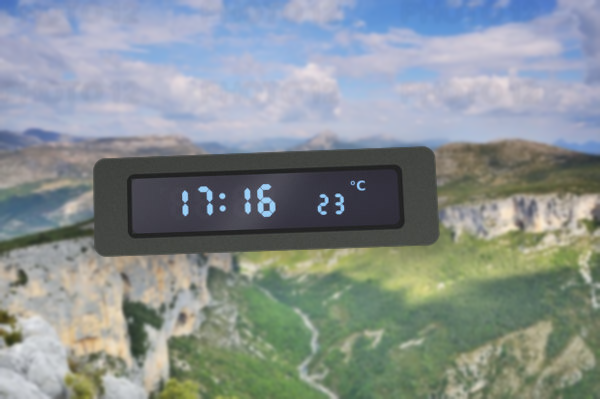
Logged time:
h=17 m=16
